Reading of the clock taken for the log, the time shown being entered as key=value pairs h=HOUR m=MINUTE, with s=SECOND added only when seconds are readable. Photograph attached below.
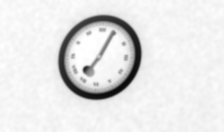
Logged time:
h=7 m=4
